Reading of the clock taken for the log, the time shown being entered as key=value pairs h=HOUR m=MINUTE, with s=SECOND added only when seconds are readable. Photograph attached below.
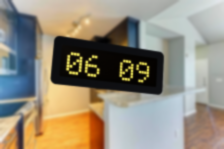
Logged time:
h=6 m=9
